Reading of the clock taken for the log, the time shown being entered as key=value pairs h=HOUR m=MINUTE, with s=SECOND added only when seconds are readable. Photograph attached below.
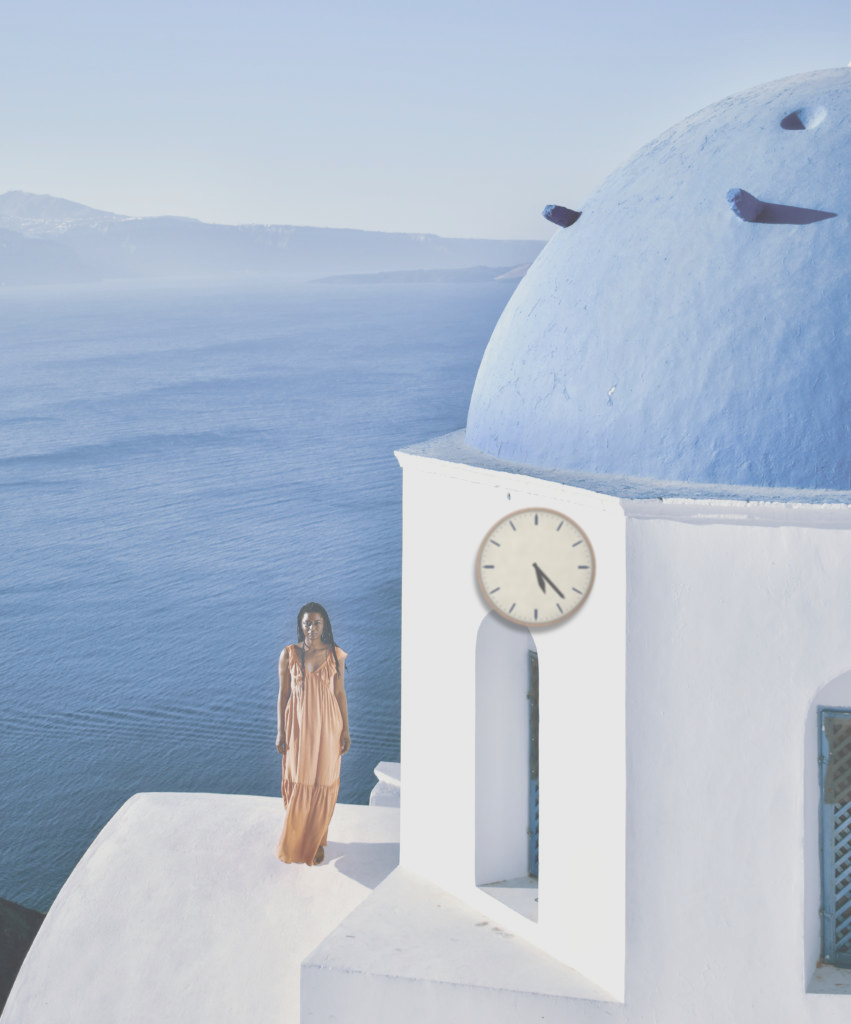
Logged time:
h=5 m=23
